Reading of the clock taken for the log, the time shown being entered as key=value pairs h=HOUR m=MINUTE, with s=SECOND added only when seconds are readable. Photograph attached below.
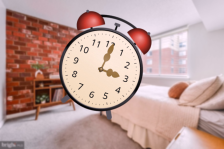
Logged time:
h=3 m=1
